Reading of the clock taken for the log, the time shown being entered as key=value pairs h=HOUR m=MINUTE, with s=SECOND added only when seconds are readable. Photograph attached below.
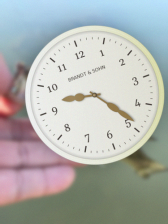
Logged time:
h=9 m=24
